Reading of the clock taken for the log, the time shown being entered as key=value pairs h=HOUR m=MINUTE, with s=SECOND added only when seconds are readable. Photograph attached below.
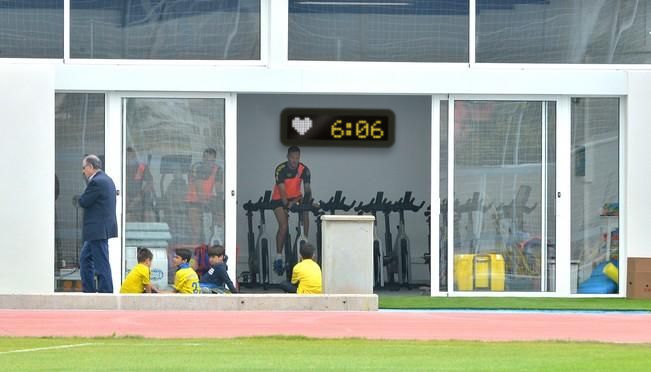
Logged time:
h=6 m=6
